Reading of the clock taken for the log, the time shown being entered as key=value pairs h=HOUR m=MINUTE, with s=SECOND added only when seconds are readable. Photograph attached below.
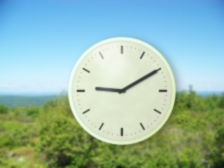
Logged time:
h=9 m=10
